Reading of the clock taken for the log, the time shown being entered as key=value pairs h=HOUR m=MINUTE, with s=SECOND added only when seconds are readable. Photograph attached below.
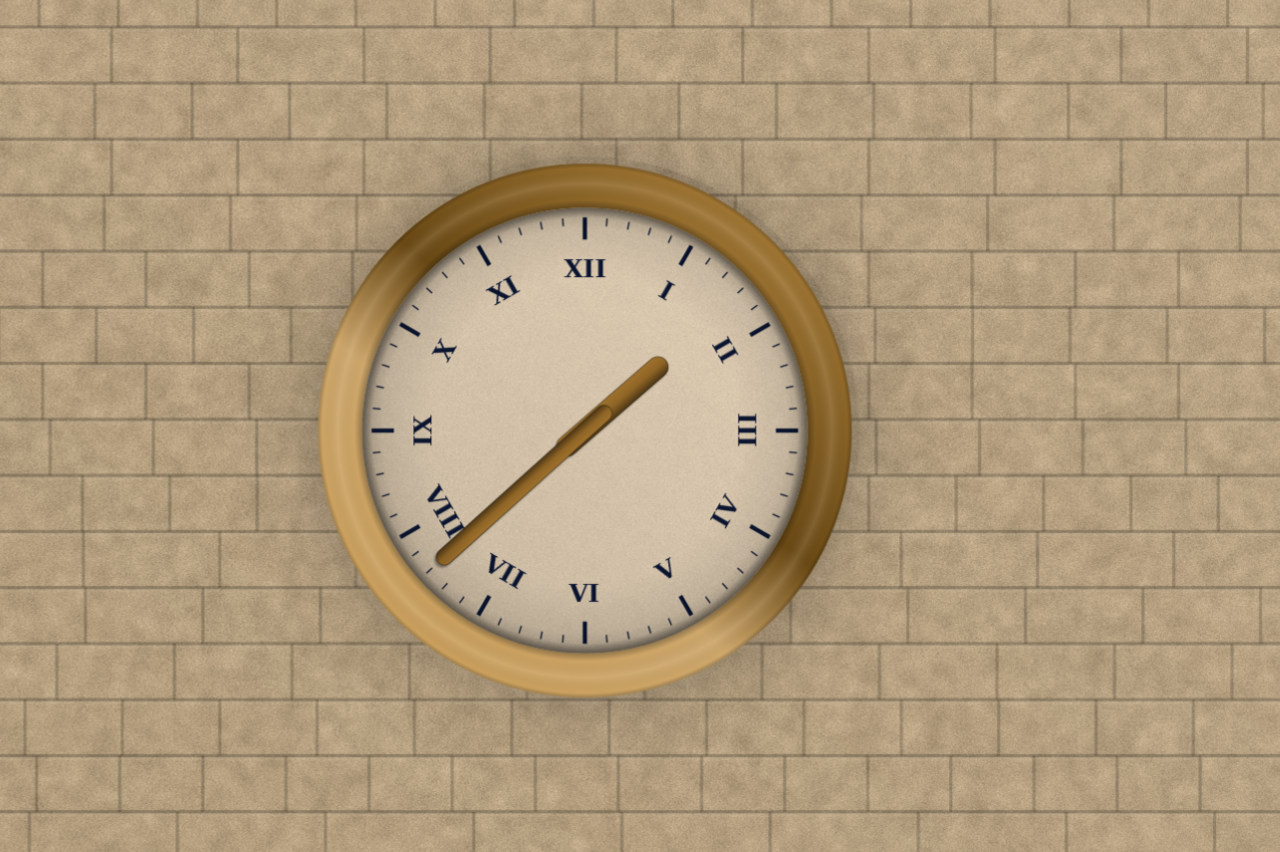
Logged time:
h=1 m=38
